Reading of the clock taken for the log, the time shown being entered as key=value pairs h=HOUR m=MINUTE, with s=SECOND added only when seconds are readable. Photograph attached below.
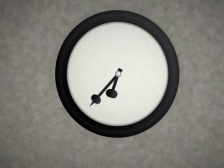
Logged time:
h=6 m=37
